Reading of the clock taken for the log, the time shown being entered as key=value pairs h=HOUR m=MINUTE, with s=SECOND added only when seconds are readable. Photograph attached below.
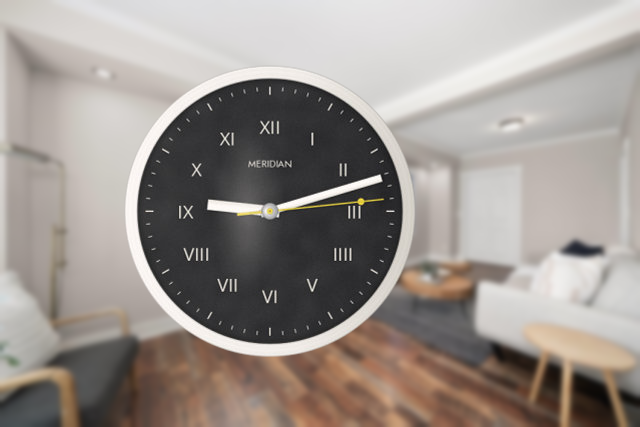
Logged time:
h=9 m=12 s=14
